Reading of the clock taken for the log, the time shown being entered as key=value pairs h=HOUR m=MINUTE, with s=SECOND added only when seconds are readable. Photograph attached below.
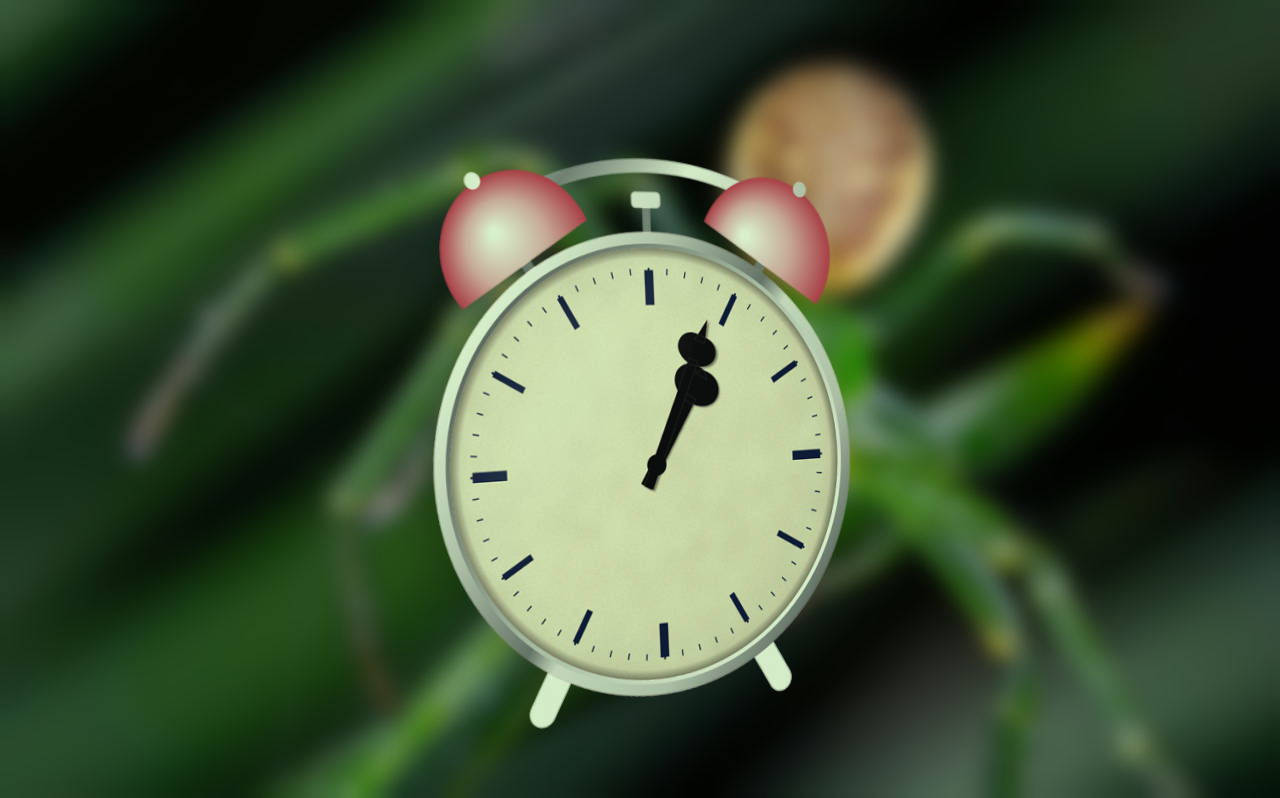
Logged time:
h=1 m=4
